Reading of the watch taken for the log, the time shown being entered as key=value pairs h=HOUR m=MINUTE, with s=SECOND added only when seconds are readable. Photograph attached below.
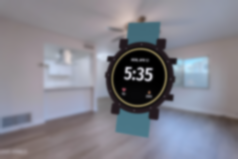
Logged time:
h=5 m=35
